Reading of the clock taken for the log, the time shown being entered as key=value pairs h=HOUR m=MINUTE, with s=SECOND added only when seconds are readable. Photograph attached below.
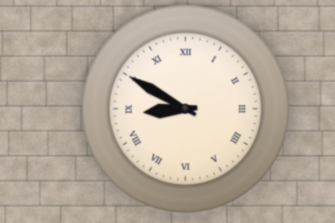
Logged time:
h=8 m=50
